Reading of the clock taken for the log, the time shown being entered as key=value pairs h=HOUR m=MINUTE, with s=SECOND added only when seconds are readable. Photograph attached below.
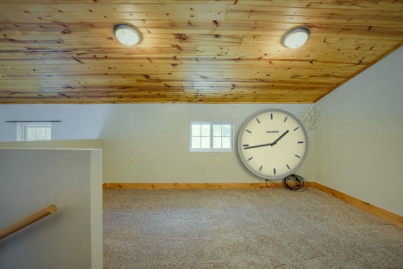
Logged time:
h=1 m=44
